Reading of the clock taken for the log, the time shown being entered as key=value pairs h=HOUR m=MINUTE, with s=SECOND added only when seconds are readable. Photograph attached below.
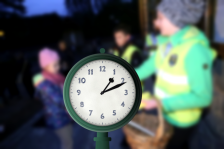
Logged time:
h=1 m=11
